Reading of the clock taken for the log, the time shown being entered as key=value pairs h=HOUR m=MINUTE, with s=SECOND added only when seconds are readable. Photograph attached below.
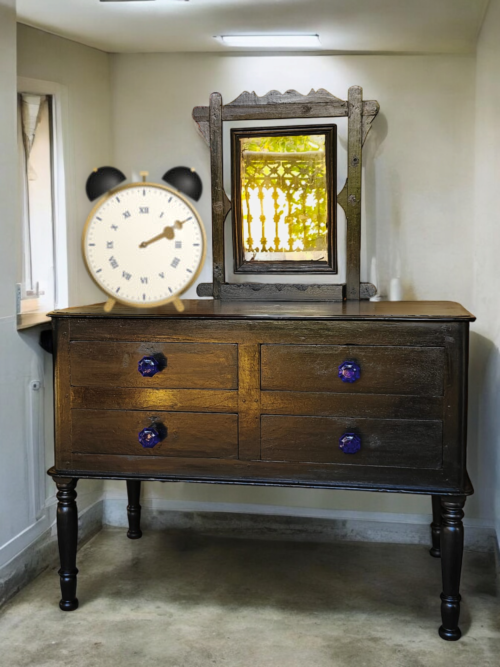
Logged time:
h=2 m=10
